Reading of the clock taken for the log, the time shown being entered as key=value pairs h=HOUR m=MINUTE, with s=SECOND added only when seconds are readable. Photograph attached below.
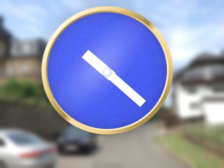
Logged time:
h=10 m=22
